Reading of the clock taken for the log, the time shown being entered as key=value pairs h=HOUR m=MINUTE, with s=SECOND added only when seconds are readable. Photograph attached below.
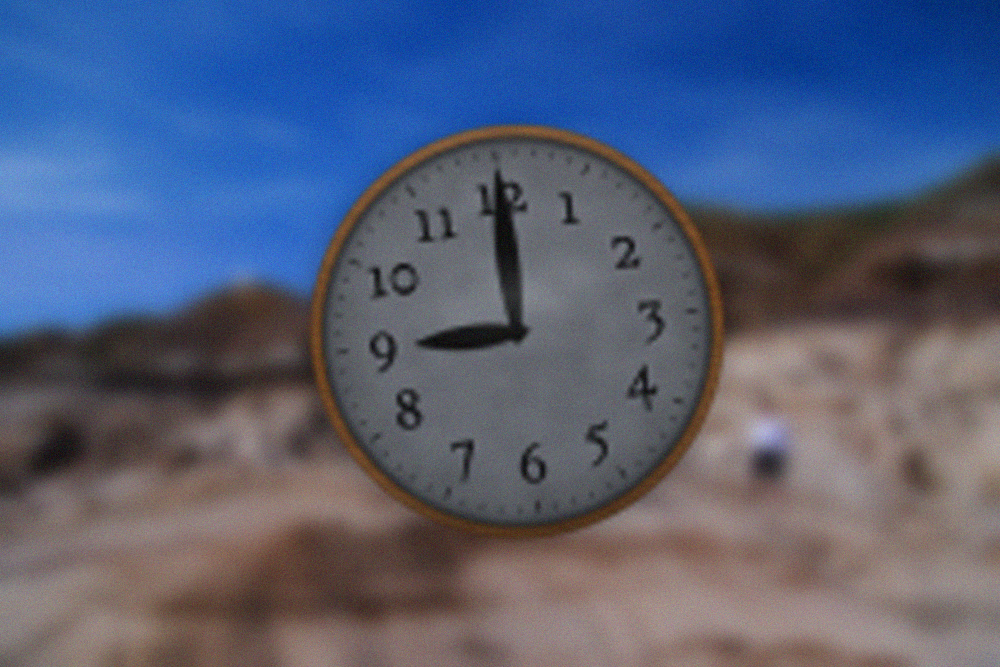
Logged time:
h=9 m=0
